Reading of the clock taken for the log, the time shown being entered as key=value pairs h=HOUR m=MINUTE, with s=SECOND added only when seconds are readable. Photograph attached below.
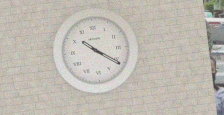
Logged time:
h=10 m=21
